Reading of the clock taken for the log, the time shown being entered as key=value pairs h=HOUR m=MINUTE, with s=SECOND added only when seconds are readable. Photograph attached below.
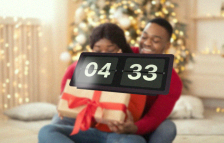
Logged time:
h=4 m=33
